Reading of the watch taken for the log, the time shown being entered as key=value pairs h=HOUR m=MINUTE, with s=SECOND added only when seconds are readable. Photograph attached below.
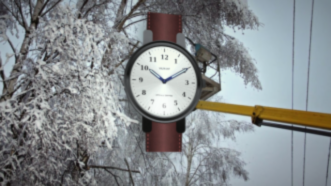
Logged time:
h=10 m=10
